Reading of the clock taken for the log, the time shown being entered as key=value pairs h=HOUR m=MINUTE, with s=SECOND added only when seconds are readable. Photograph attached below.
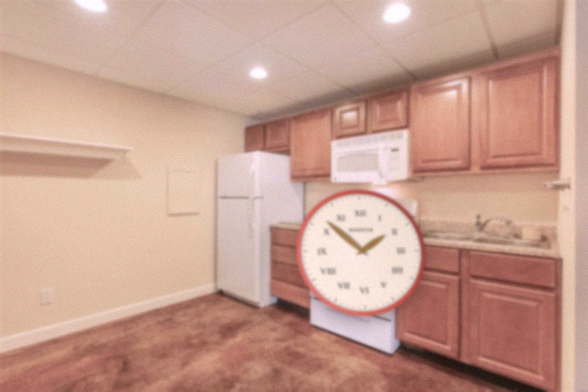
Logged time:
h=1 m=52
